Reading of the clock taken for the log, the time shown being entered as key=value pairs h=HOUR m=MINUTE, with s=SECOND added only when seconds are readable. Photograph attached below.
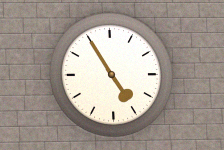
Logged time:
h=4 m=55
